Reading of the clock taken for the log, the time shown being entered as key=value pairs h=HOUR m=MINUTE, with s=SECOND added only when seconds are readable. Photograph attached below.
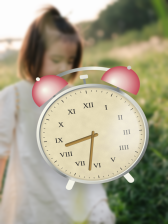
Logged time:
h=8 m=32
